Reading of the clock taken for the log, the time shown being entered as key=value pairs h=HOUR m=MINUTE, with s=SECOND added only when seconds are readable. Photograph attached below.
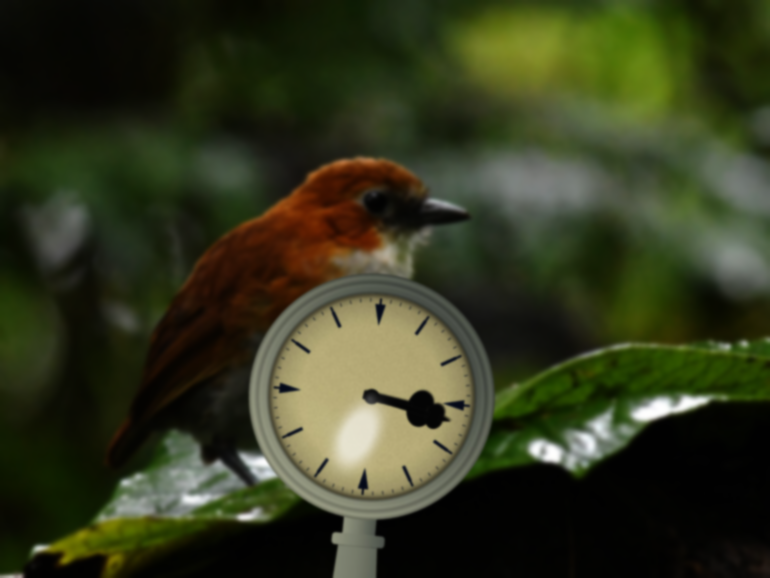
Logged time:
h=3 m=17
